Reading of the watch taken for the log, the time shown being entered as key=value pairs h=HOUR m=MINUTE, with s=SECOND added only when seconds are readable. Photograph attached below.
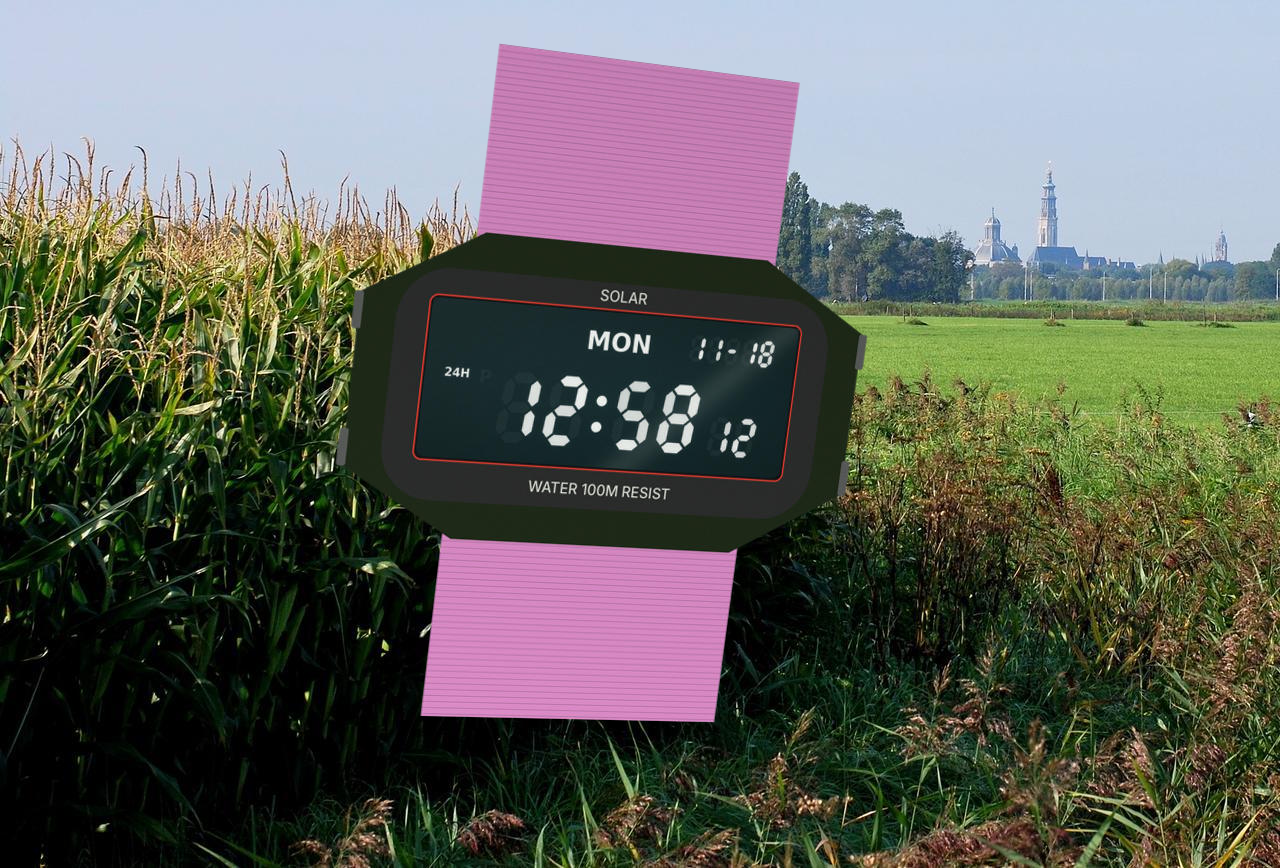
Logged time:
h=12 m=58 s=12
